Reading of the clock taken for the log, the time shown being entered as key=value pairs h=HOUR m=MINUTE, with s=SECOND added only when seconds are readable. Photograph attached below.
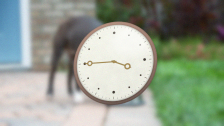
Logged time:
h=3 m=45
